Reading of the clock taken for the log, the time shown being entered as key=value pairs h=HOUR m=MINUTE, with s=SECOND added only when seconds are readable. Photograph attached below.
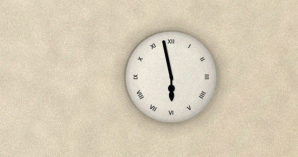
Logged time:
h=5 m=58
